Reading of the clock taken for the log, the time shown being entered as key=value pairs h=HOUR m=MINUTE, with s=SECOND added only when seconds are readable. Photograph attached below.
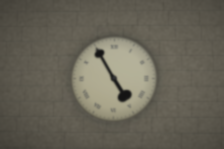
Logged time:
h=4 m=55
